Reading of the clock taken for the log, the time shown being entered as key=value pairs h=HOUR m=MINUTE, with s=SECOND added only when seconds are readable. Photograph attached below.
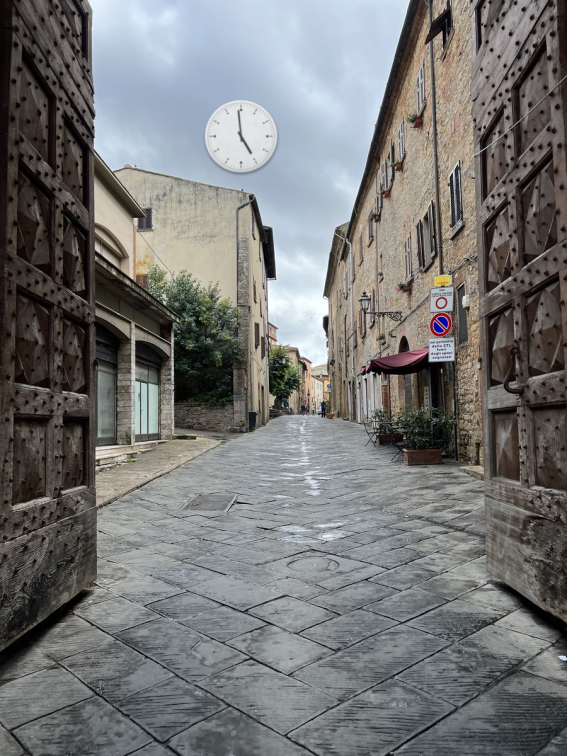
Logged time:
h=4 m=59
